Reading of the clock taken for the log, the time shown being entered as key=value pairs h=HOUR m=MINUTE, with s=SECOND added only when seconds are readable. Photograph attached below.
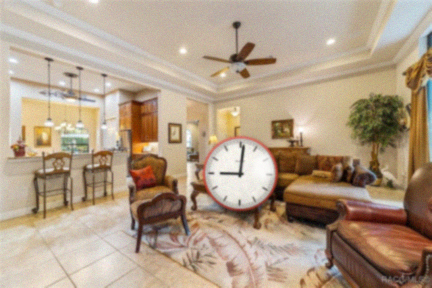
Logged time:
h=9 m=1
